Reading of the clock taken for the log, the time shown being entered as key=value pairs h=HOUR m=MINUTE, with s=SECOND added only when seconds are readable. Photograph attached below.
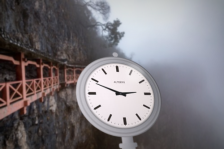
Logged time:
h=2 m=49
